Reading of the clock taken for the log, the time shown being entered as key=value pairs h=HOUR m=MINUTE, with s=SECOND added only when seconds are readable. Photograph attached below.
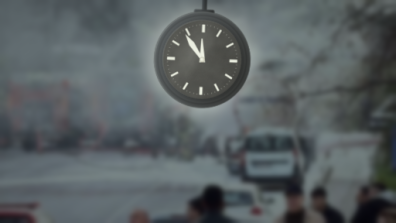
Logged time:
h=11 m=54
